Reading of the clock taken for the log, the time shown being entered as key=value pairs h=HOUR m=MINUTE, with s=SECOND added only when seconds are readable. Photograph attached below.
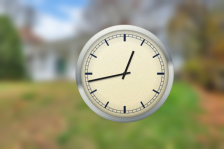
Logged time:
h=12 m=43
